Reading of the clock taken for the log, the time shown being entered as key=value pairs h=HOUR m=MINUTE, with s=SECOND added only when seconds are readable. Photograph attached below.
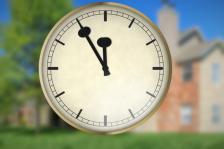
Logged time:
h=11 m=55
